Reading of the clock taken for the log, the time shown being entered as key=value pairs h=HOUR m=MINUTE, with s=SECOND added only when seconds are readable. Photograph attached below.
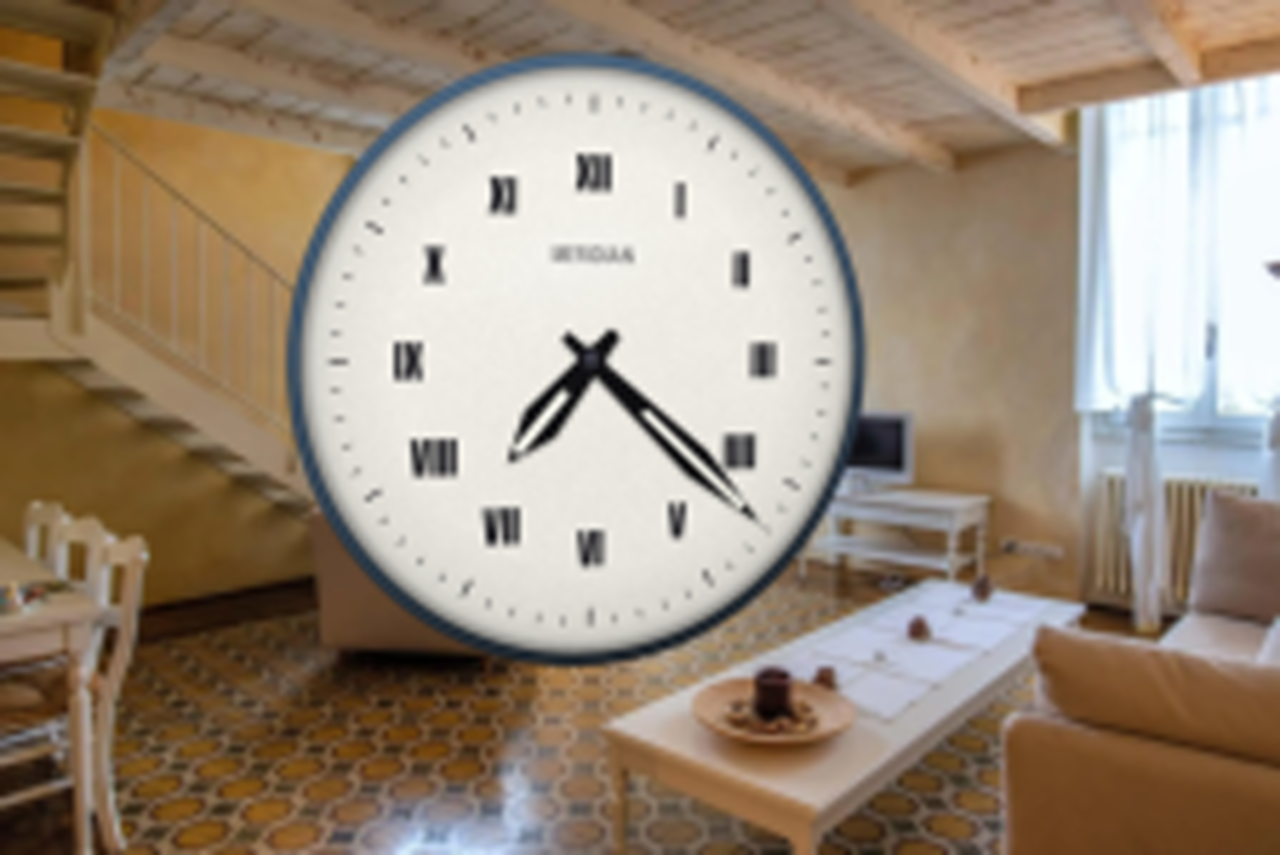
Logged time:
h=7 m=22
